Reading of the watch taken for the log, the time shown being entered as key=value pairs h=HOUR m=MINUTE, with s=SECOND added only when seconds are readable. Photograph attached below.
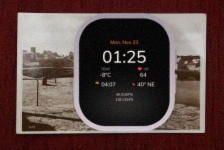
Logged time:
h=1 m=25
